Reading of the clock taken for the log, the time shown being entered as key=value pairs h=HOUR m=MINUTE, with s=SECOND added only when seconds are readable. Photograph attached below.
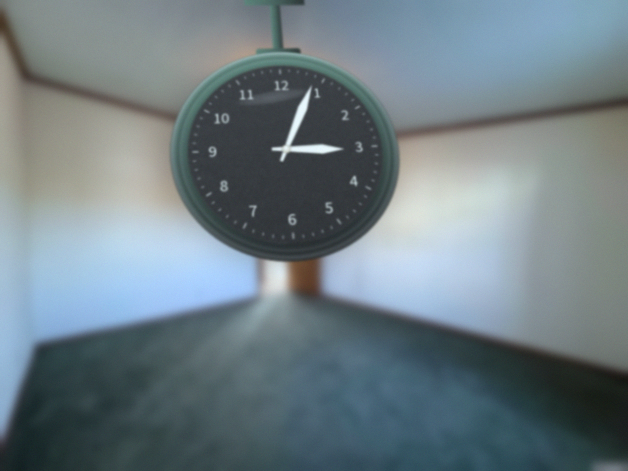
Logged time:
h=3 m=4
